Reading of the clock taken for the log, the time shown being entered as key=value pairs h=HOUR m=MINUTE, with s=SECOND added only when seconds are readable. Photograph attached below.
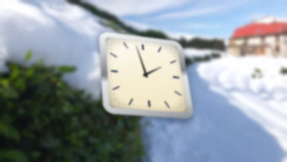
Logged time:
h=1 m=58
